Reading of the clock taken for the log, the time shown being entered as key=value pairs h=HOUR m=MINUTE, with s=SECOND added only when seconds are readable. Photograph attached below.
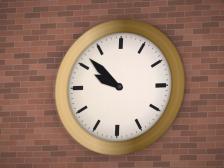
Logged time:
h=9 m=52
